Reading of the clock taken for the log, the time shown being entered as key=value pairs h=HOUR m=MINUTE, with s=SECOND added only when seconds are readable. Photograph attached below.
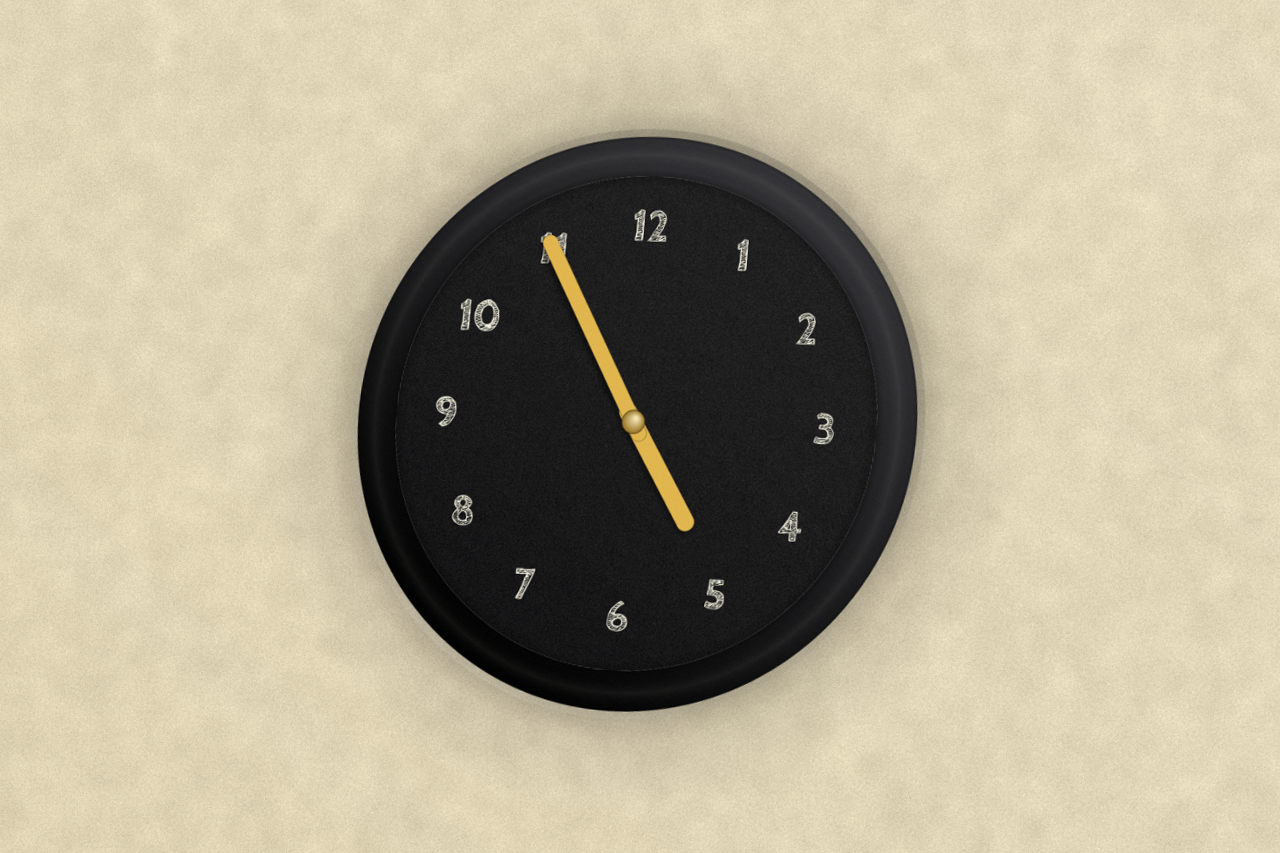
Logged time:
h=4 m=55
